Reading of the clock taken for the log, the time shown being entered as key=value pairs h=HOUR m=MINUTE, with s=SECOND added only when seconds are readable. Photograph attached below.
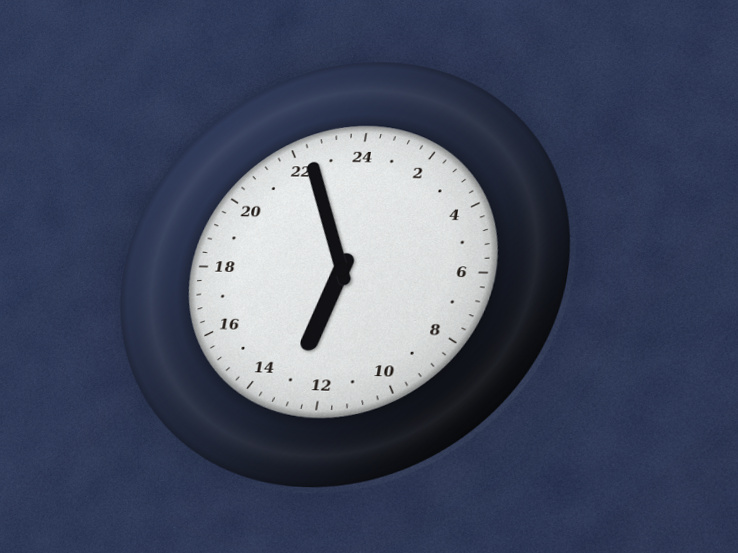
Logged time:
h=12 m=56
